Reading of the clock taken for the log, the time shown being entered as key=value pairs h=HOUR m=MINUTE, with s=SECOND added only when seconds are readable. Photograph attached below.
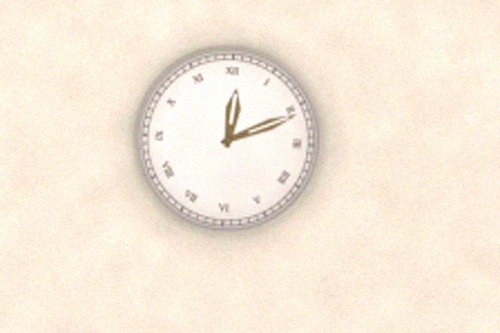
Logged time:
h=12 m=11
